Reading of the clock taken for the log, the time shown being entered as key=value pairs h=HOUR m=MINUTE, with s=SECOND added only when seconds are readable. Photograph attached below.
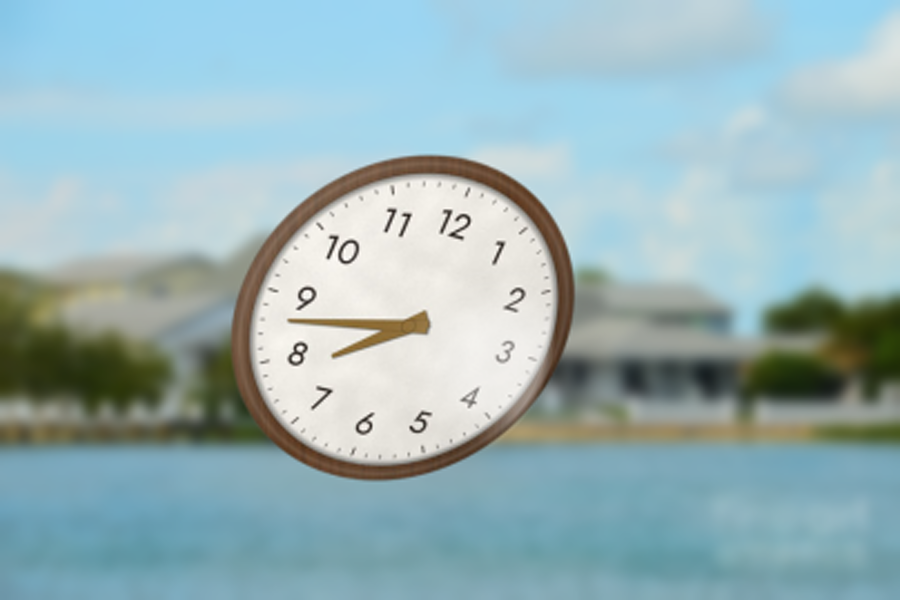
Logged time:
h=7 m=43
